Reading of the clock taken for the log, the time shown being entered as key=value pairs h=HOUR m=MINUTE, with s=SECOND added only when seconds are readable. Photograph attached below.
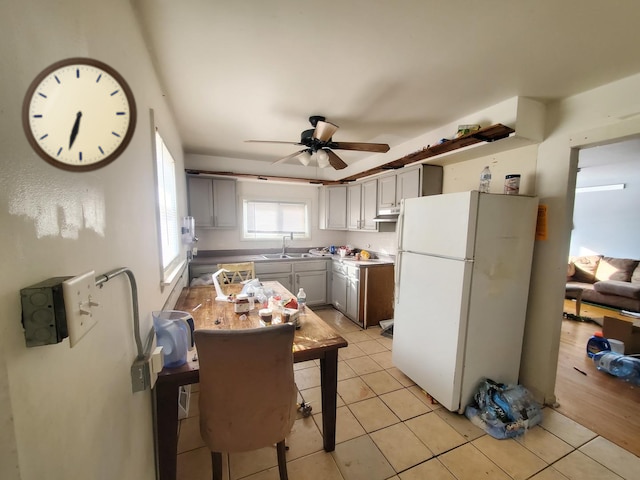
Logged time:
h=6 m=33
